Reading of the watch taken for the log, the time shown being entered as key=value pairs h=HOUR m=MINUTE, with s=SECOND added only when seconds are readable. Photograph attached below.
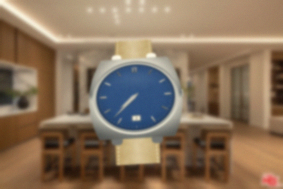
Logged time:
h=7 m=37
